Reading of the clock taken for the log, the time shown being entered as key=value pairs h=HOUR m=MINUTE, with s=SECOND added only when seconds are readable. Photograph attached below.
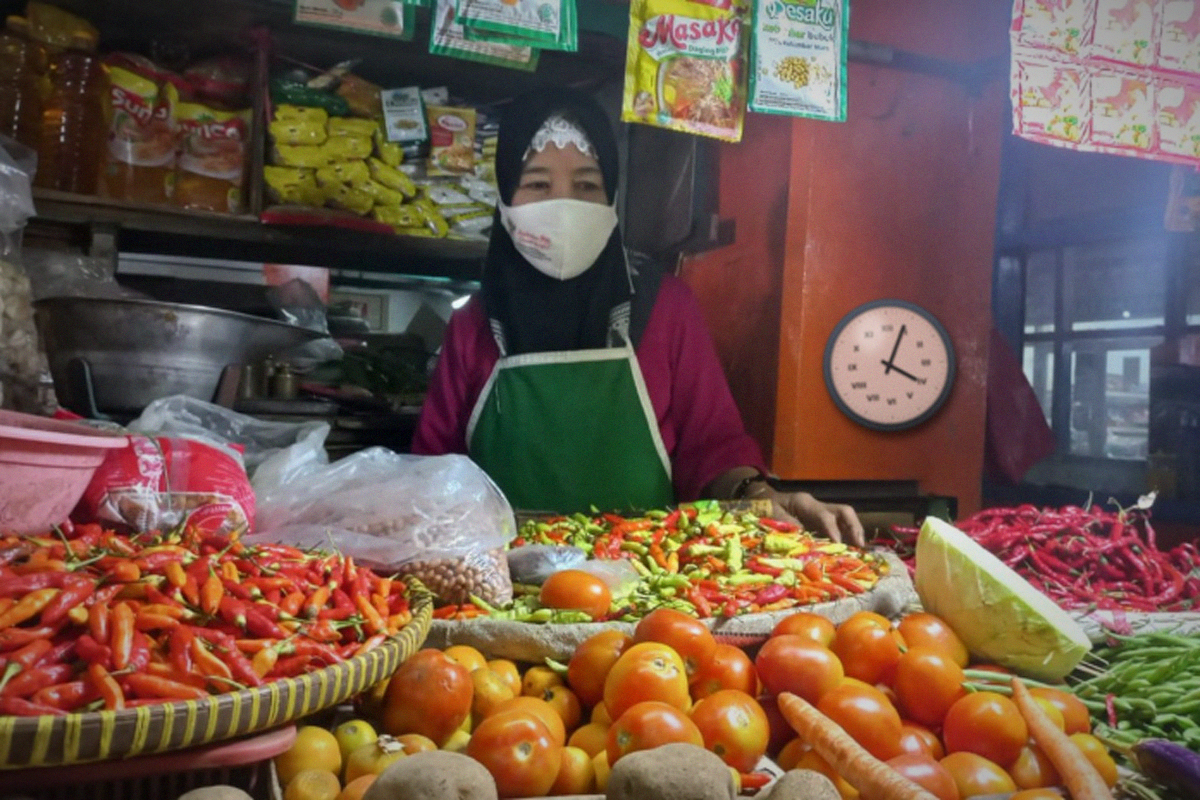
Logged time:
h=4 m=4
